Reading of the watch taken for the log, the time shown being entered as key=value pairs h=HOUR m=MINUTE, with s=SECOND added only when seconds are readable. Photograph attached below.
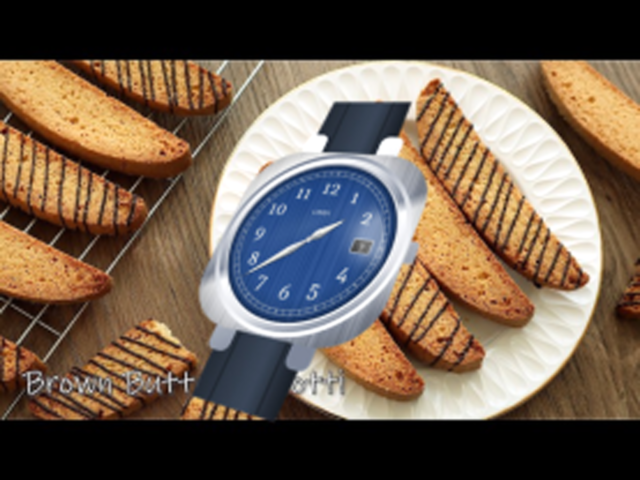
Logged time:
h=1 m=38
